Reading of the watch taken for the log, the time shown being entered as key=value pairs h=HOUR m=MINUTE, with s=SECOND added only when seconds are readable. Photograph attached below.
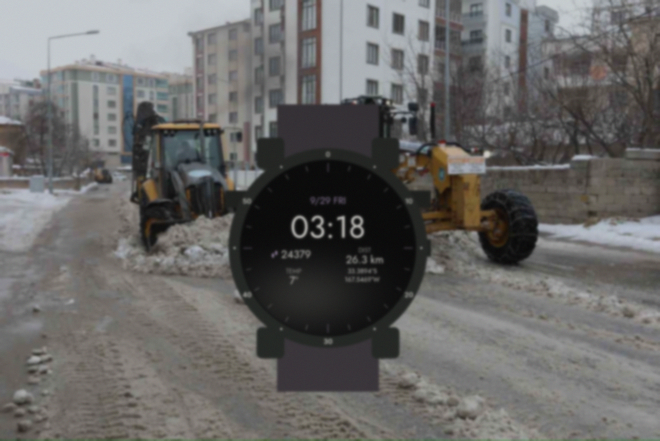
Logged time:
h=3 m=18
